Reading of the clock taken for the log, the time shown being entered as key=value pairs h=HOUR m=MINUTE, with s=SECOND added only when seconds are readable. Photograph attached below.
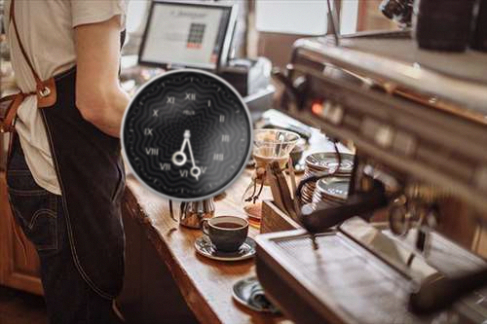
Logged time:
h=6 m=27
